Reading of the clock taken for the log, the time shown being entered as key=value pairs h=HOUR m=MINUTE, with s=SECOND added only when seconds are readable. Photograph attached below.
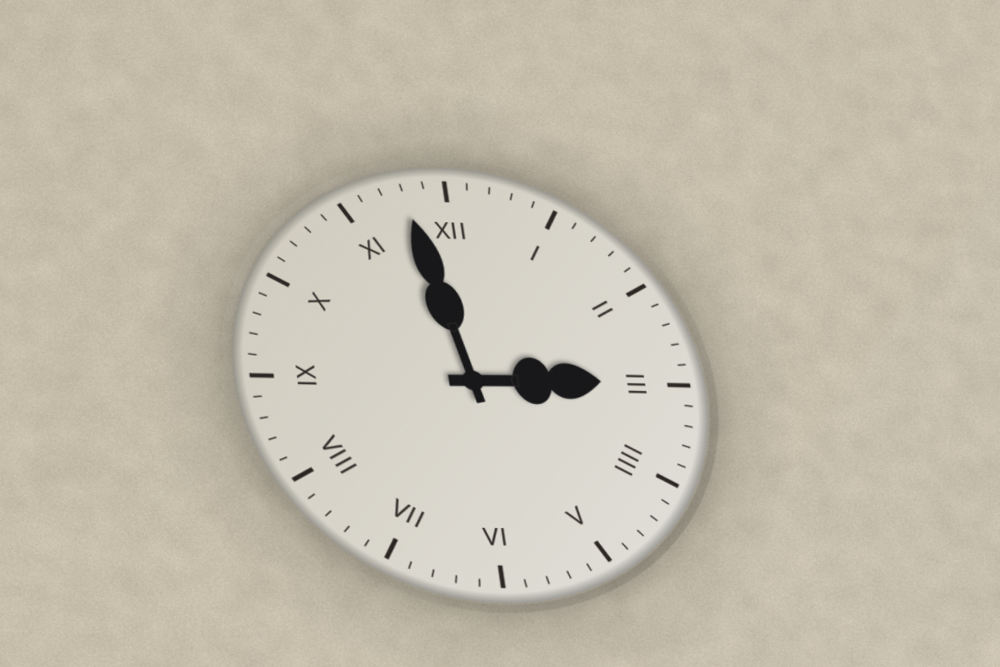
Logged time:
h=2 m=58
